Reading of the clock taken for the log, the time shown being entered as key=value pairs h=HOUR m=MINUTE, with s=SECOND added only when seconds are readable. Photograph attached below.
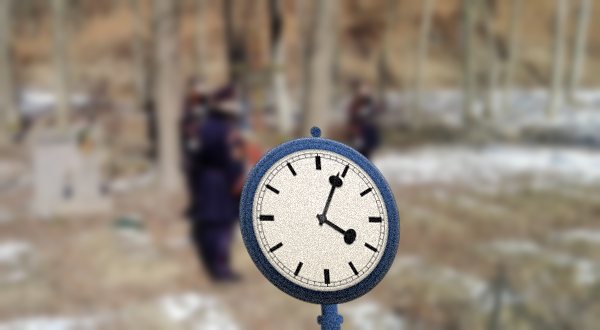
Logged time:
h=4 m=4
